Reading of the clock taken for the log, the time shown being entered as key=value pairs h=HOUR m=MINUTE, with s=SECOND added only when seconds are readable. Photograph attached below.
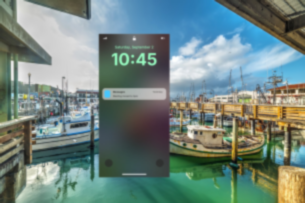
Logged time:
h=10 m=45
